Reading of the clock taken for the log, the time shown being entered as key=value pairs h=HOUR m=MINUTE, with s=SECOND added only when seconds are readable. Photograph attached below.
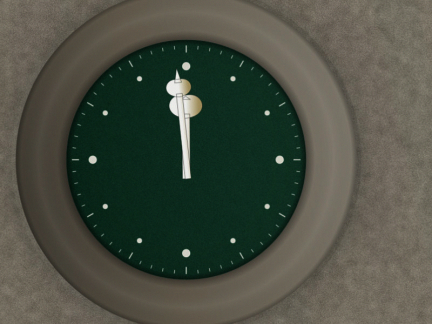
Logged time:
h=11 m=59
